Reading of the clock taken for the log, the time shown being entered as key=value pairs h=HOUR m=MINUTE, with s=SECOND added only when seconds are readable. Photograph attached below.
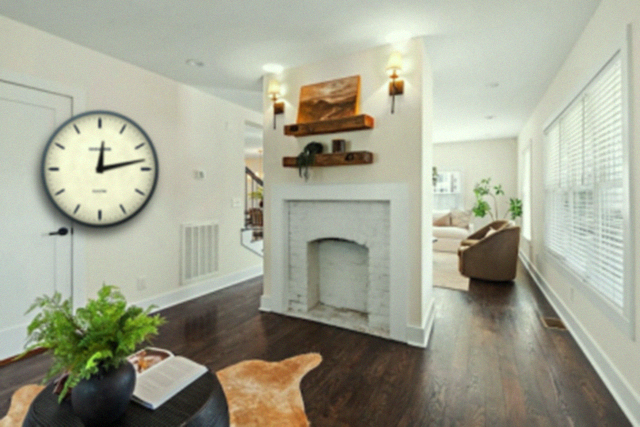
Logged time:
h=12 m=13
